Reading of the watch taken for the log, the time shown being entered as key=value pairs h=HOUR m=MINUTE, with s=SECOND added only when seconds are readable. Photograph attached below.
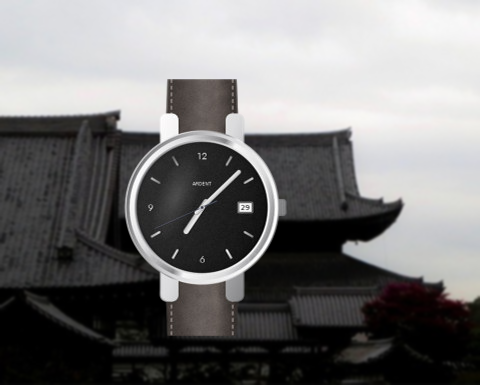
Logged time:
h=7 m=7 s=41
